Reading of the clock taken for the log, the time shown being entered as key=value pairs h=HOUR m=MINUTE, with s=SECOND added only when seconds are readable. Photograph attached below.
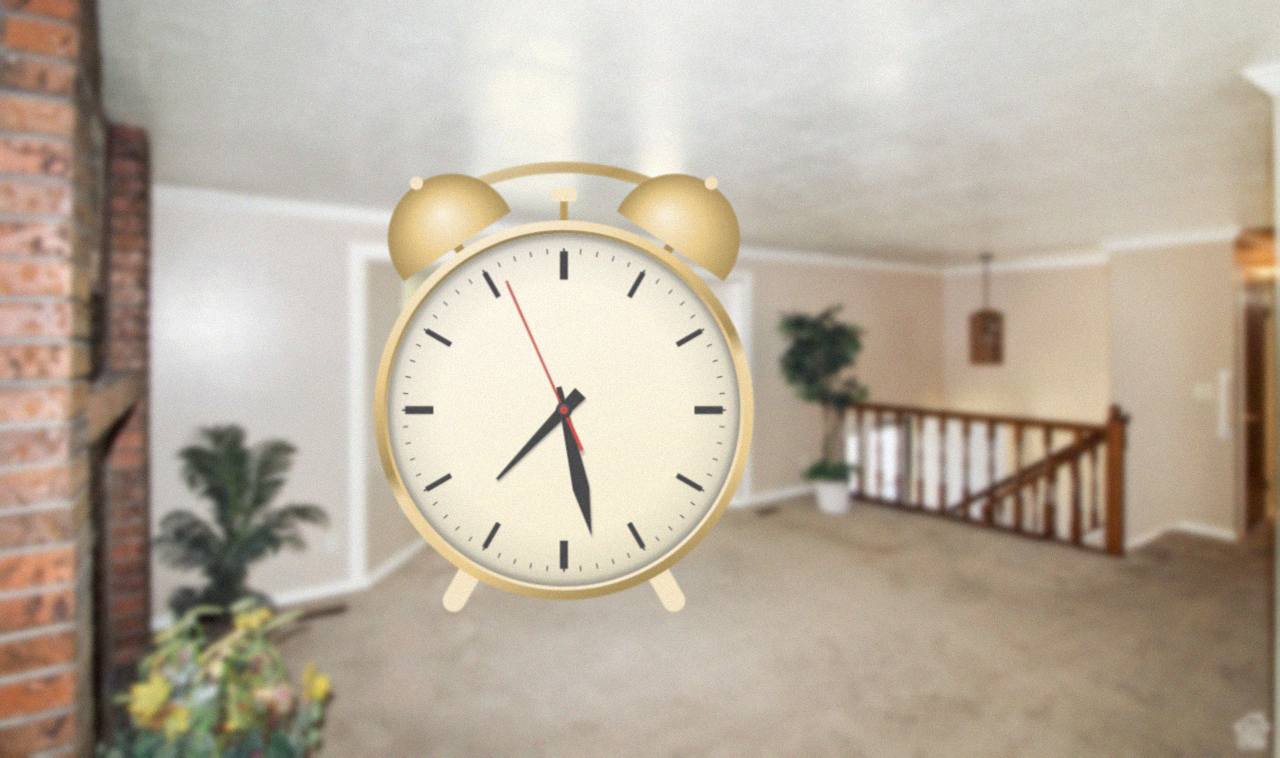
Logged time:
h=7 m=27 s=56
